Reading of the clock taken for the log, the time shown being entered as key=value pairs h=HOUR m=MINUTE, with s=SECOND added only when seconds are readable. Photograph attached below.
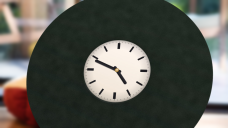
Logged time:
h=4 m=49
